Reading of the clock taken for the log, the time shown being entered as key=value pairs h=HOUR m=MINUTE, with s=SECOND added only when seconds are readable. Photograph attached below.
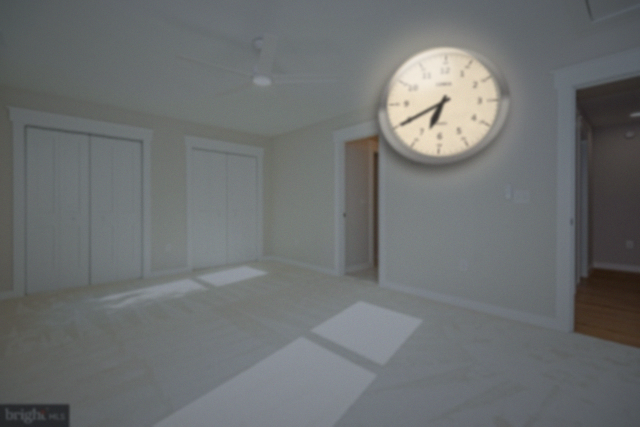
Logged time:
h=6 m=40
